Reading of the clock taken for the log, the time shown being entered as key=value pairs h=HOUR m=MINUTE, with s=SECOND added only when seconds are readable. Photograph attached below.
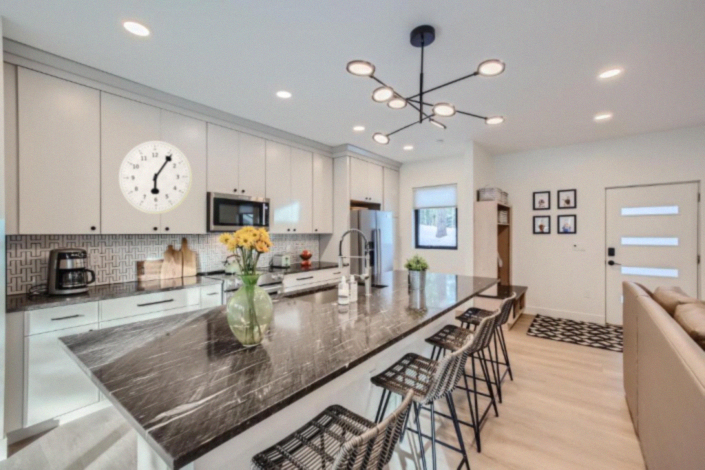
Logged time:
h=6 m=6
